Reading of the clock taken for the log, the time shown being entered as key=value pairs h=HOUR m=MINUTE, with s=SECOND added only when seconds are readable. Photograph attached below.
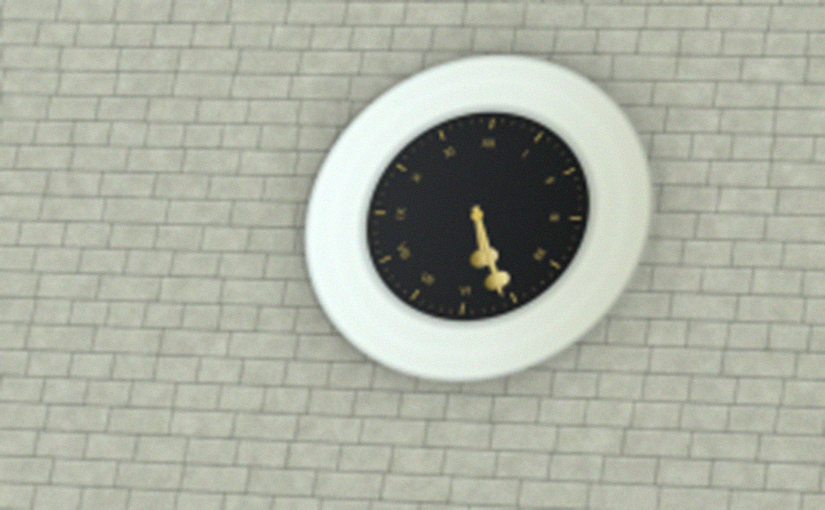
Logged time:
h=5 m=26
